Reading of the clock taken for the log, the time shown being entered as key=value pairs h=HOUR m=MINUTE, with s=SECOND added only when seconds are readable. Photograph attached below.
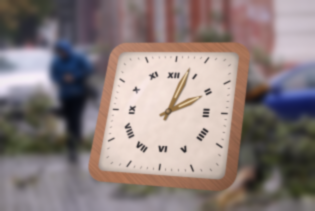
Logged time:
h=2 m=3
